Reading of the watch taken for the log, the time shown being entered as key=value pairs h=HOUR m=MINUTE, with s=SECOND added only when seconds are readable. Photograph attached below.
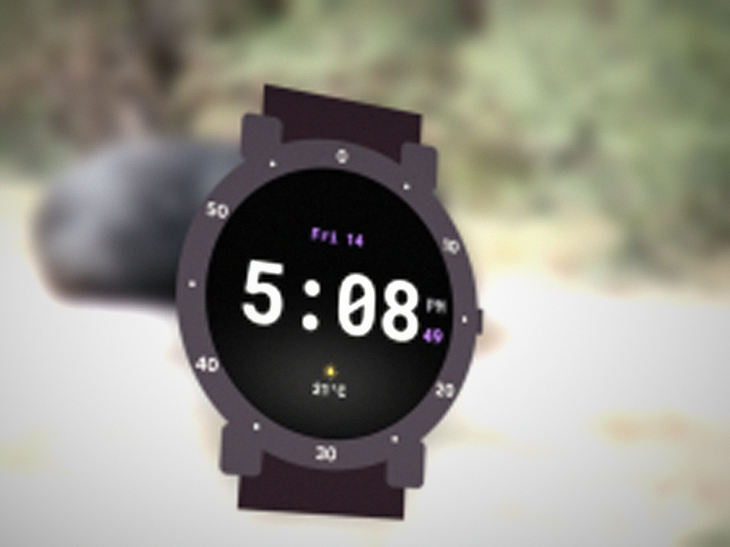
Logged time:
h=5 m=8
